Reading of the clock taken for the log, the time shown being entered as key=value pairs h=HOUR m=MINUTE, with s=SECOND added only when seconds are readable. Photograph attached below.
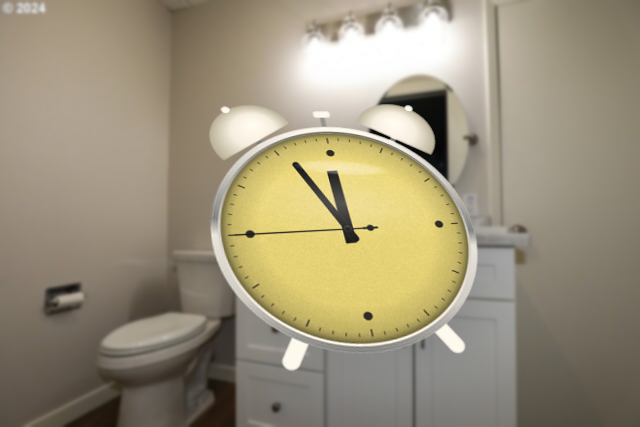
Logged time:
h=11 m=55 s=45
